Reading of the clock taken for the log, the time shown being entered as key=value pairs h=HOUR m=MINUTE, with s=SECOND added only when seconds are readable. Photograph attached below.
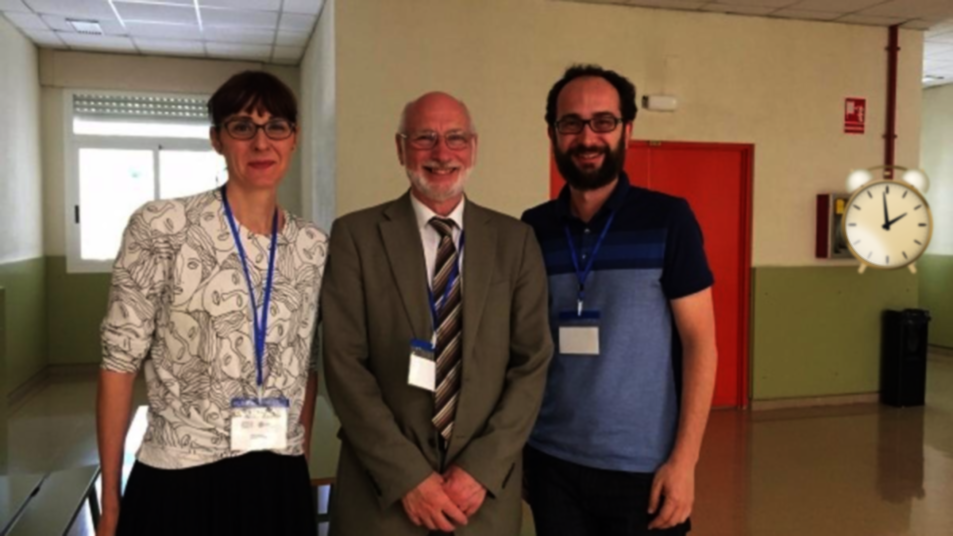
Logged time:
h=1 m=59
